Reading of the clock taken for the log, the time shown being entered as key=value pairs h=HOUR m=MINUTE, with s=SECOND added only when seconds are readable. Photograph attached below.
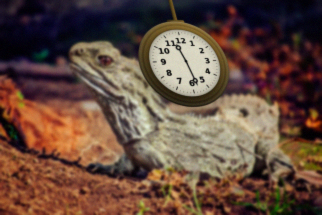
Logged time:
h=11 m=28
